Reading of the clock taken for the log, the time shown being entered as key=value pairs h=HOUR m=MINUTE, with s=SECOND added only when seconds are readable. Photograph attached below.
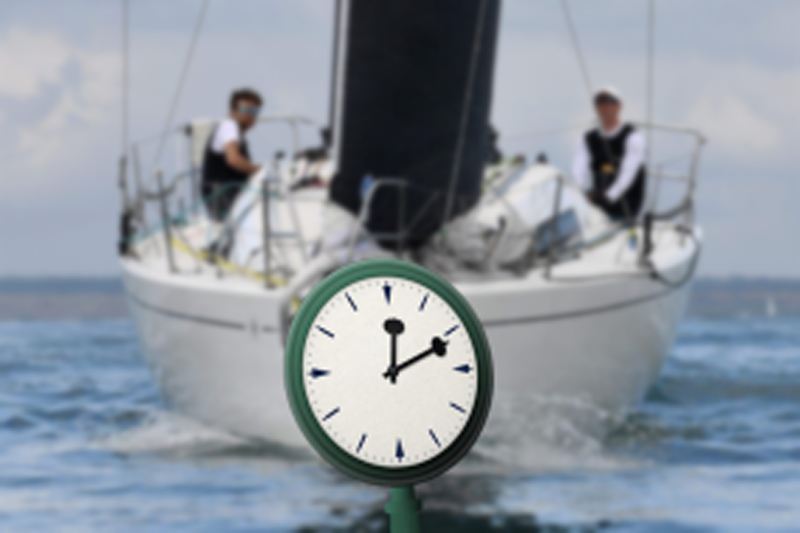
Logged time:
h=12 m=11
